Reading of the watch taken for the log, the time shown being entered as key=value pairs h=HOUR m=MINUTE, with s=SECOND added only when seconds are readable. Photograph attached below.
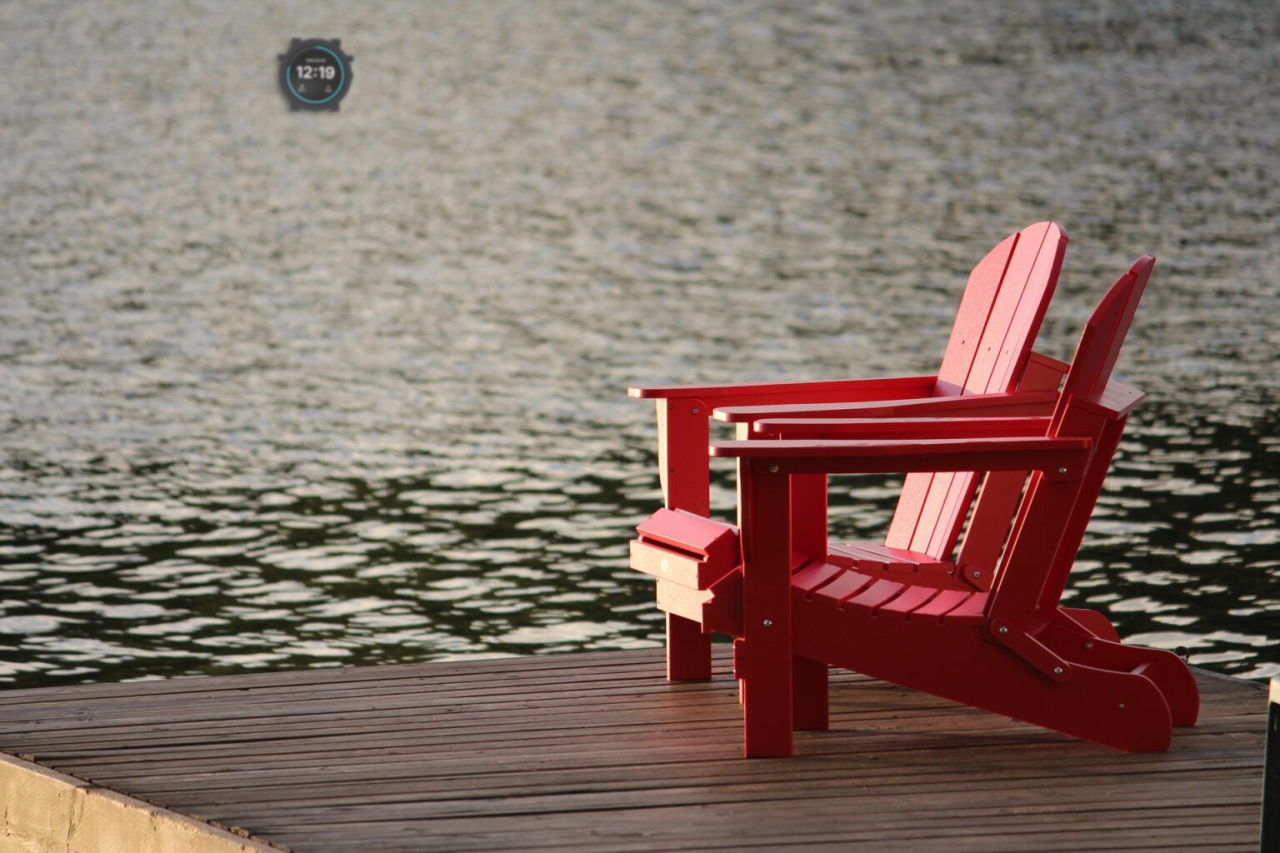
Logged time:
h=12 m=19
